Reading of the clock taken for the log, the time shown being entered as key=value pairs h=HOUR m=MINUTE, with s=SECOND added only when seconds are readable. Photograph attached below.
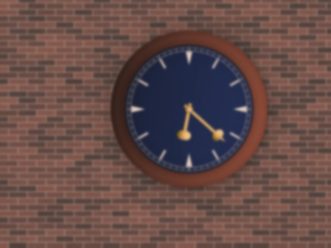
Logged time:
h=6 m=22
